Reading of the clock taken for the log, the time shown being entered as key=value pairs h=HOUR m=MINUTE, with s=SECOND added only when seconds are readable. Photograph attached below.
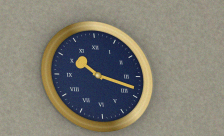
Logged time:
h=10 m=18
